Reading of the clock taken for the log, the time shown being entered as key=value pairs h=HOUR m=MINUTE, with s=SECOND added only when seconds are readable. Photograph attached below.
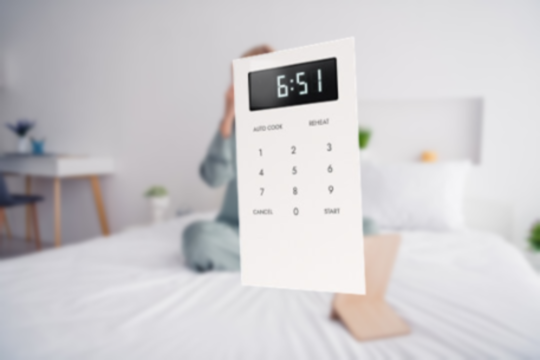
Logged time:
h=6 m=51
